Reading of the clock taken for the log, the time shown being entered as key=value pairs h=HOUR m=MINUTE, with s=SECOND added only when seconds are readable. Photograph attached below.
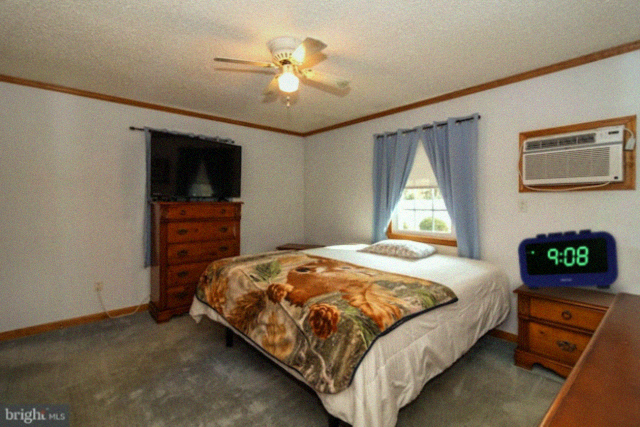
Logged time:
h=9 m=8
